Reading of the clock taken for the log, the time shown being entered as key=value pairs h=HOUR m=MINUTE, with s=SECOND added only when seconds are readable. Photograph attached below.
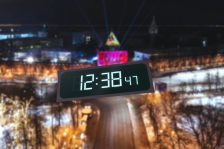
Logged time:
h=12 m=38 s=47
